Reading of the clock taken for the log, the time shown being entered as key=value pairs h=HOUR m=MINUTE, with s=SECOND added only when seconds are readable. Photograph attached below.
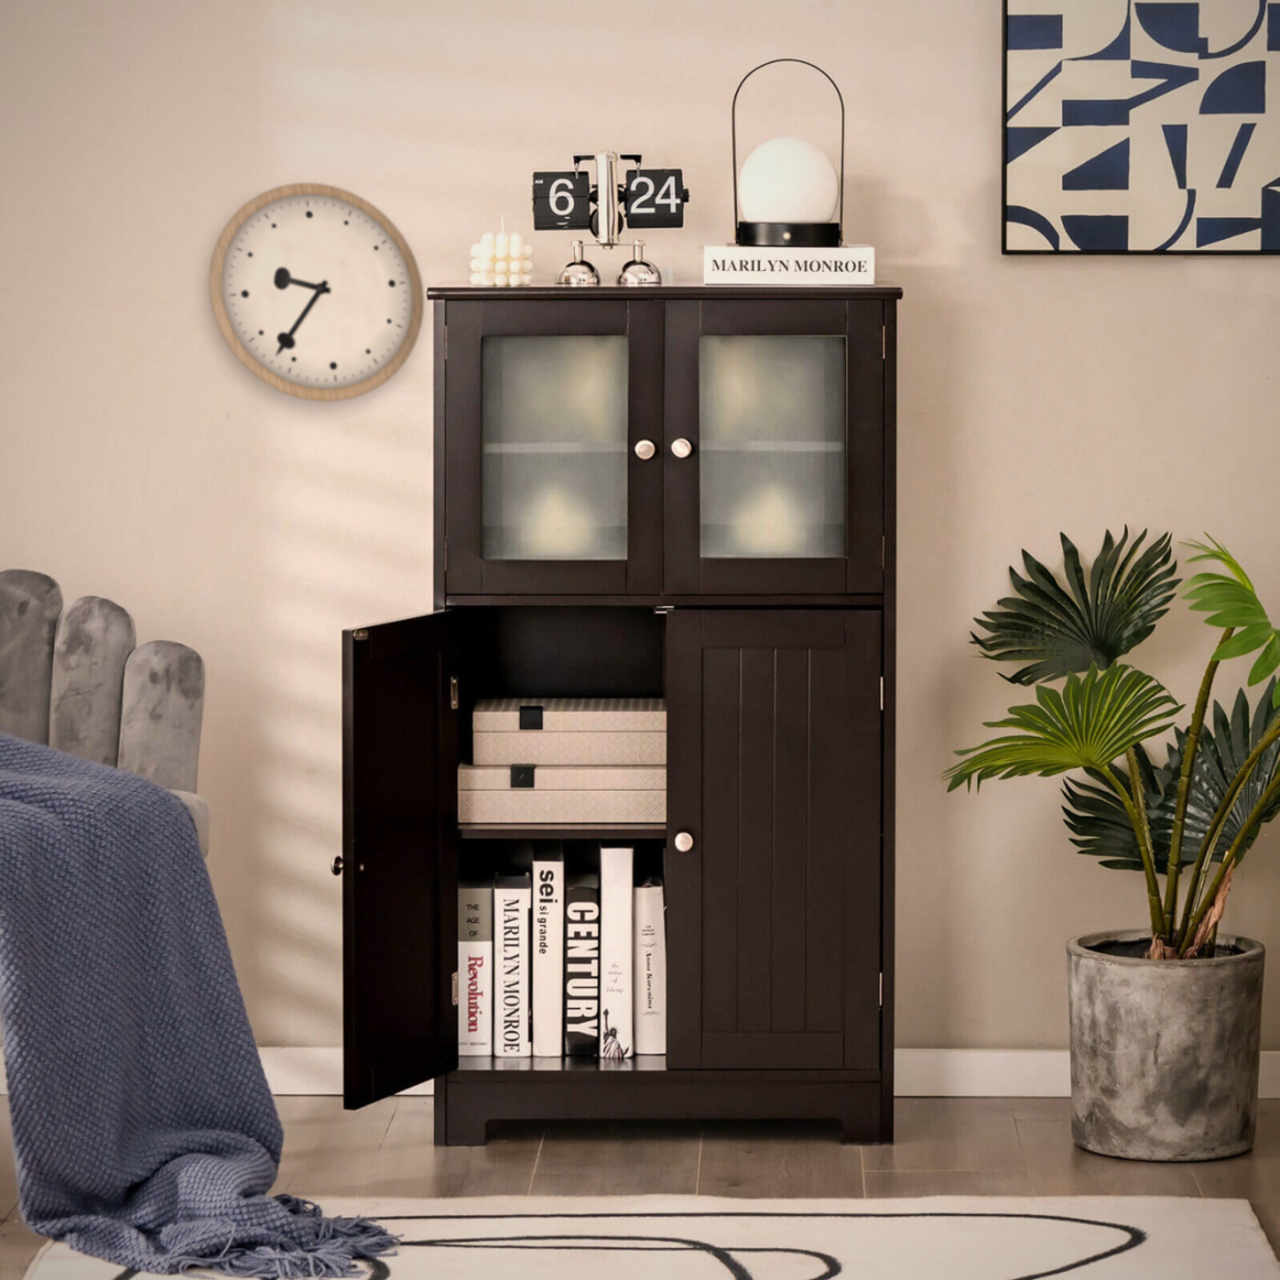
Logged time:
h=9 m=37
